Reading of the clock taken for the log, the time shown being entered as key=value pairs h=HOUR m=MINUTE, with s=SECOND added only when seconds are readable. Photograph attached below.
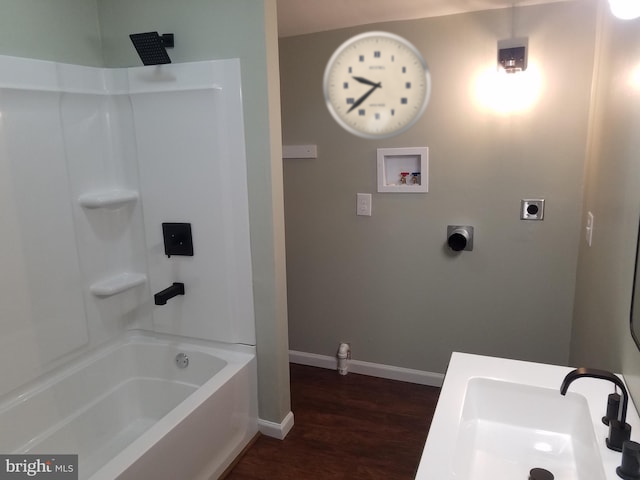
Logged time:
h=9 m=38
